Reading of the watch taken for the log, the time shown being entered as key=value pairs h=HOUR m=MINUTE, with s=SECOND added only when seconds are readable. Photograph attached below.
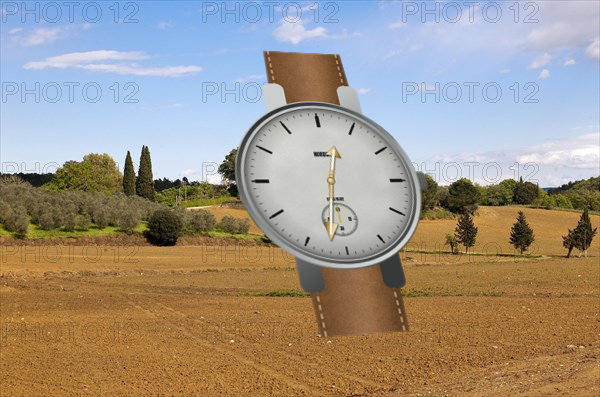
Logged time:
h=12 m=32
